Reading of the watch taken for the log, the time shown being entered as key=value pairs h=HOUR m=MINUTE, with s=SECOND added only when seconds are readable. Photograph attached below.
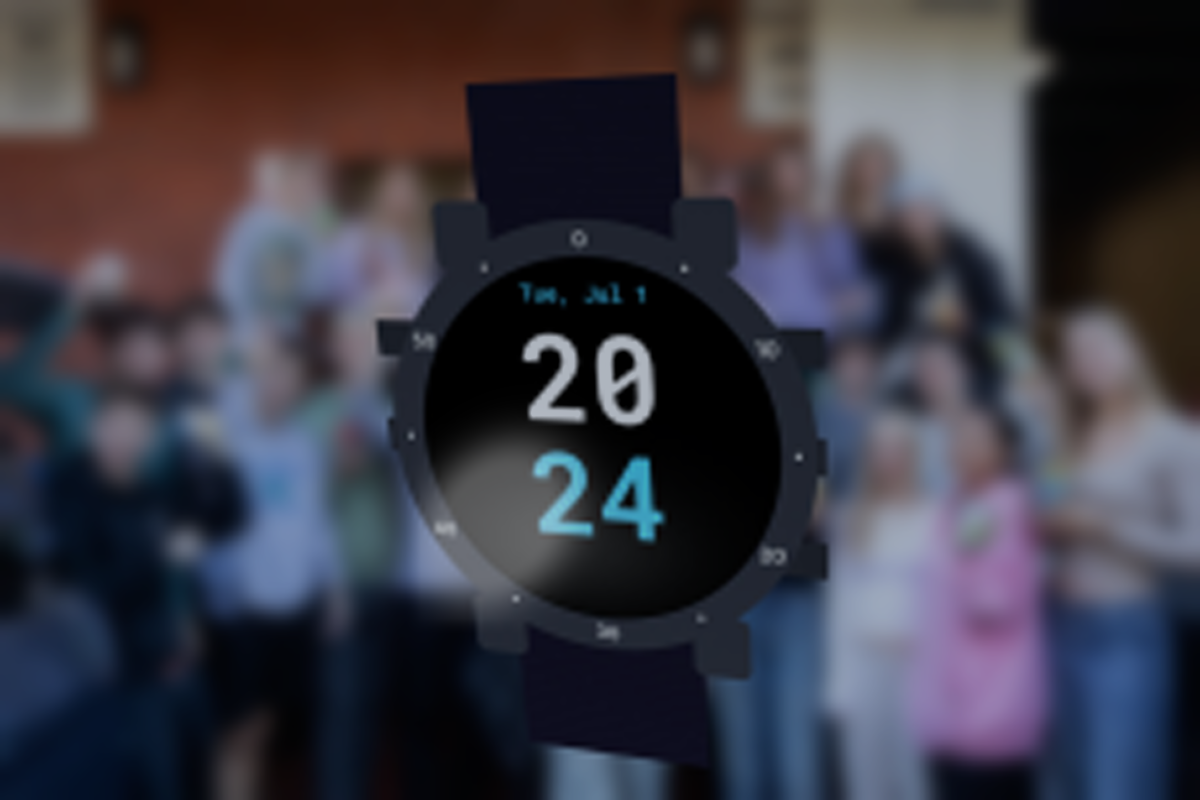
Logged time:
h=20 m=24
